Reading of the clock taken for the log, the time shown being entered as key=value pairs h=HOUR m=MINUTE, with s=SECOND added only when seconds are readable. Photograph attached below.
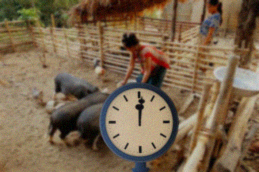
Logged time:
h=12 m=1
